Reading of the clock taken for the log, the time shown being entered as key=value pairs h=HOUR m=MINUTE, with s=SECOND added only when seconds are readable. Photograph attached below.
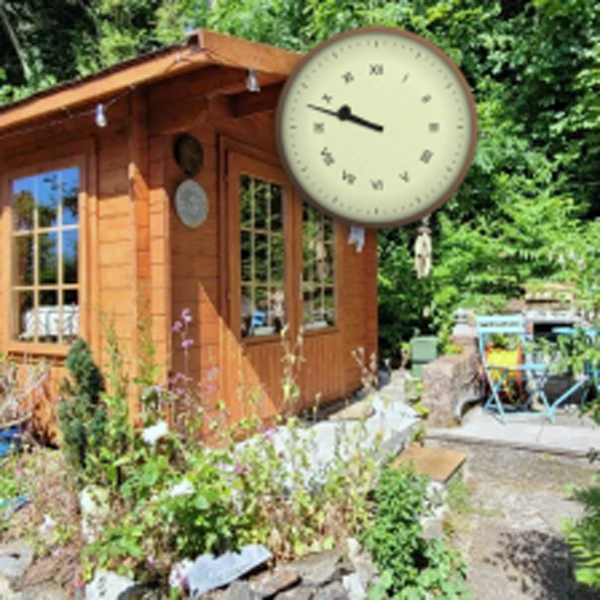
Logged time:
h=9 m=48
